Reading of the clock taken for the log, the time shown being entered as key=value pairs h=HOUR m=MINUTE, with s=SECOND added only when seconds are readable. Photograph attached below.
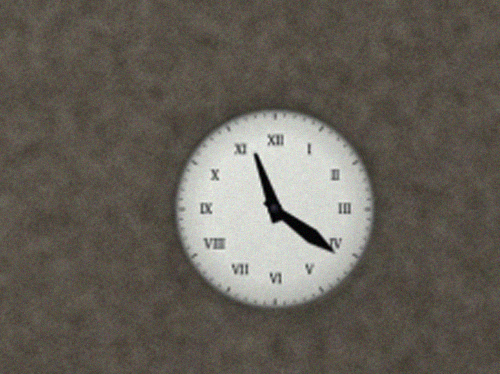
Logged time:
h=11 m=21
